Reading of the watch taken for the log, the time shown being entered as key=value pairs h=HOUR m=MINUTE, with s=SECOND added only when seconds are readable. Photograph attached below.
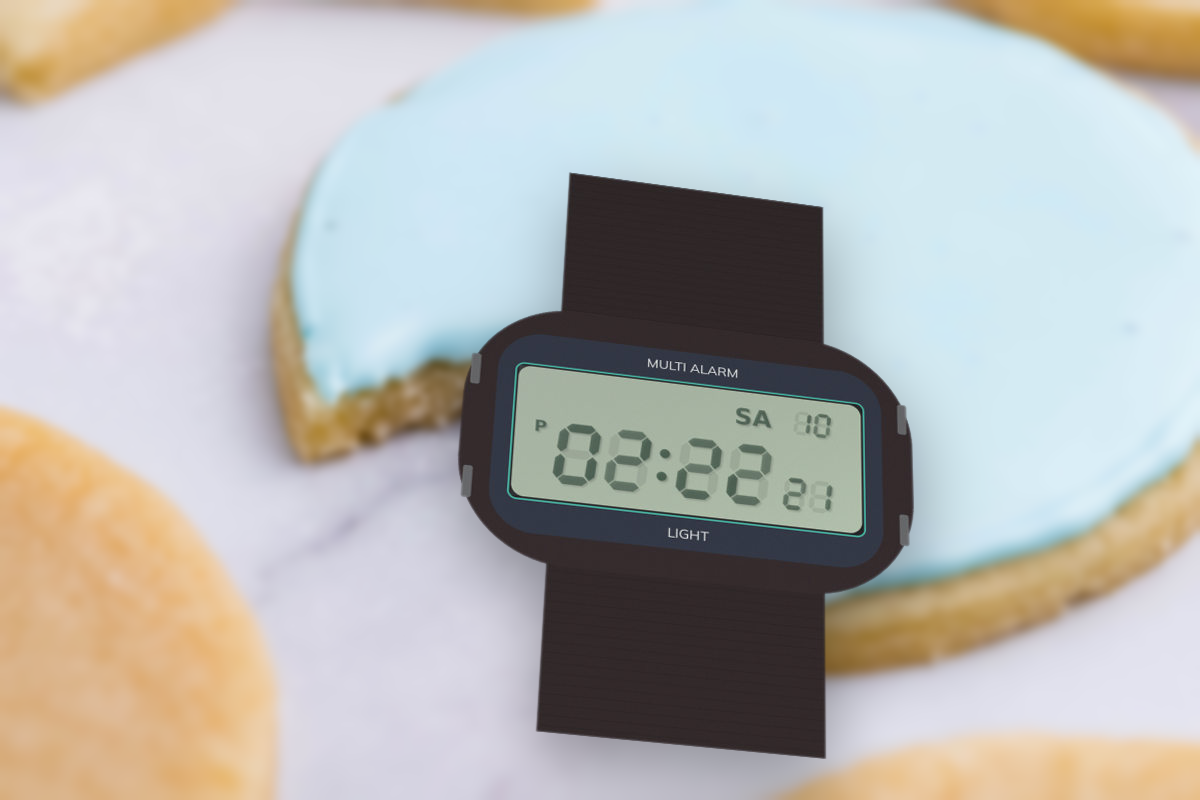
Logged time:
h=2 m=22 s=21
